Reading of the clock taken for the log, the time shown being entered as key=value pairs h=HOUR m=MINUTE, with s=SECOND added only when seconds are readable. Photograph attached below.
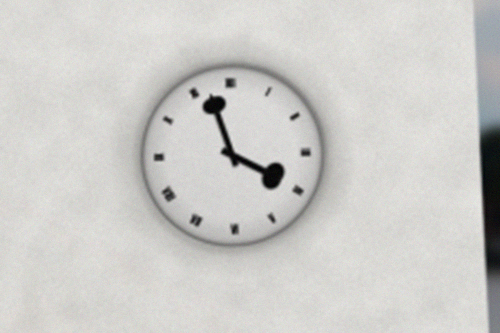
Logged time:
h=3 m=57
